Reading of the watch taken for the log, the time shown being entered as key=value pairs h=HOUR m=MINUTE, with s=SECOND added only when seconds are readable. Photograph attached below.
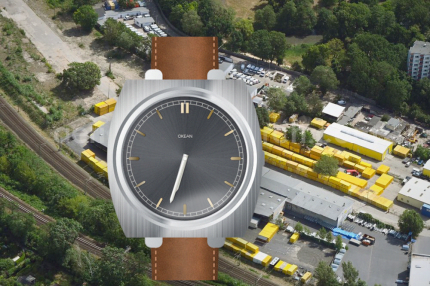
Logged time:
h=6 m=33
